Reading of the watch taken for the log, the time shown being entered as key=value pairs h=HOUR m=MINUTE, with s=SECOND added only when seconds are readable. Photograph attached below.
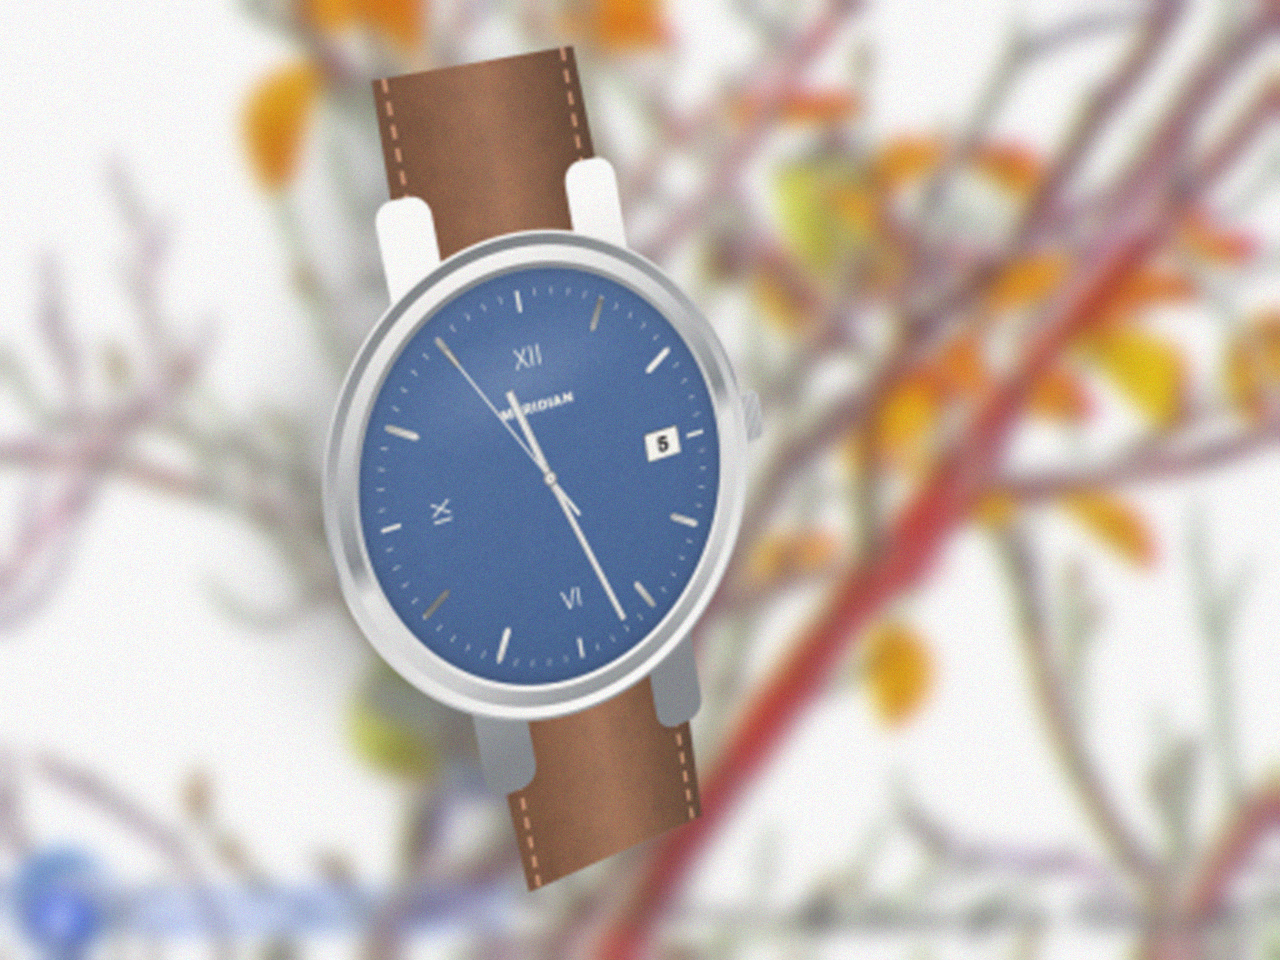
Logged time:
h=11 m=26 s=55
